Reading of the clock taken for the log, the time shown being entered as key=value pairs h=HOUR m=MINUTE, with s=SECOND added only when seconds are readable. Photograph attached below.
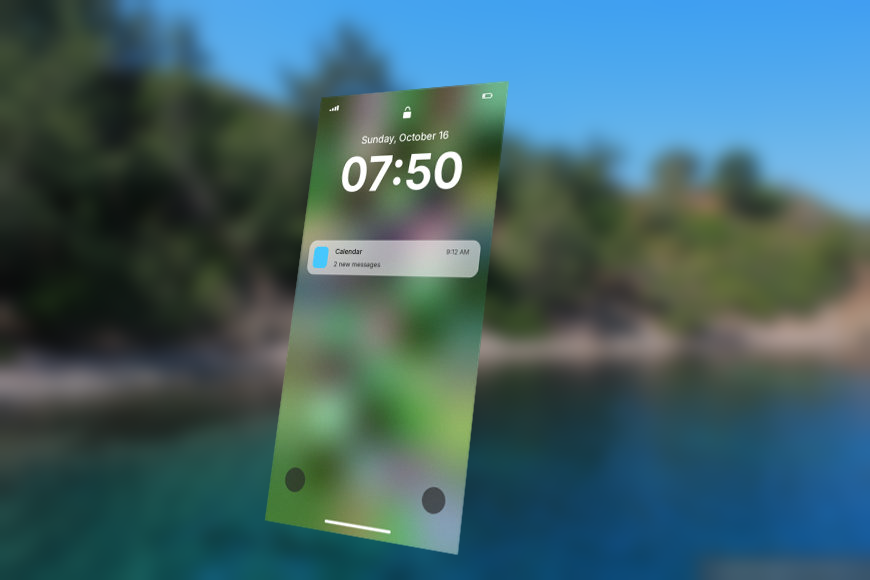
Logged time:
h=7 m=50
